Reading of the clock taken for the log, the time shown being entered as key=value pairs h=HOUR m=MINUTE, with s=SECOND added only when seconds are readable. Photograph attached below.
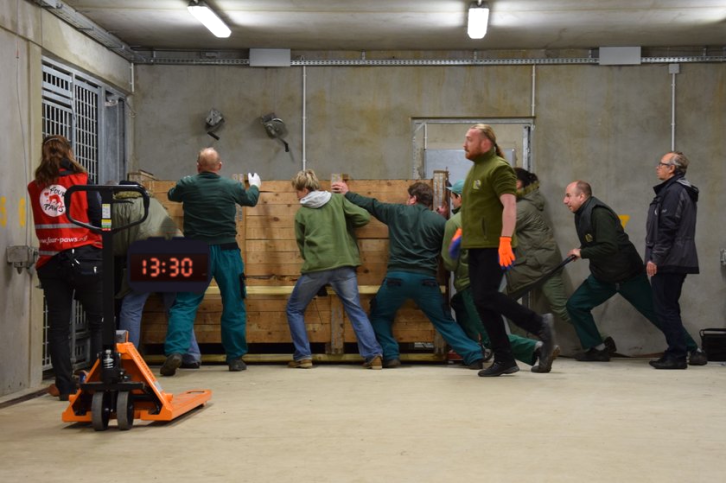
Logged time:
h=13 m=30
